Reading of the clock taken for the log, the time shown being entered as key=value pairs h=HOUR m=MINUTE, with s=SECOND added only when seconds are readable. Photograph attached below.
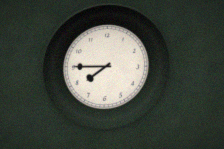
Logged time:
h=7 m=45
